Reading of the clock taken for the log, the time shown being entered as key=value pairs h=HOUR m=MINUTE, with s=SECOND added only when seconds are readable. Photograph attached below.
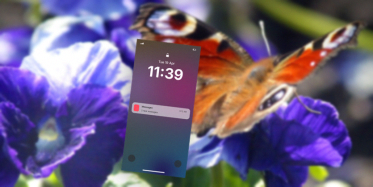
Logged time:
h=11 m=39
